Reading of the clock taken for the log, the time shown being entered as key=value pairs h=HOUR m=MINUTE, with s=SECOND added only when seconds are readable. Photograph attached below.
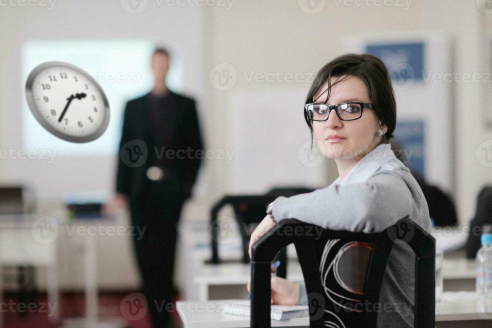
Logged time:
h=2 m=37
